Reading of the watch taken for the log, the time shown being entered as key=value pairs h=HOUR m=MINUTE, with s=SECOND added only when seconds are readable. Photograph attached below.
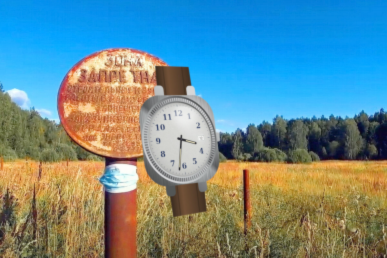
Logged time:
h=3 m=32
